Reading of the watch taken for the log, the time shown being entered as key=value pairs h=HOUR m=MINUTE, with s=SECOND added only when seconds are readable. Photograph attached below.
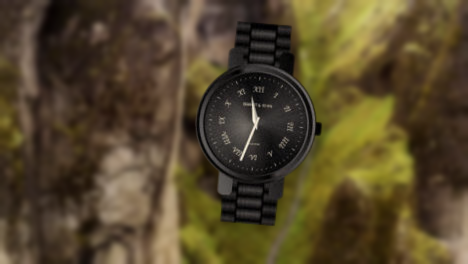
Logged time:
h=11 m=33
